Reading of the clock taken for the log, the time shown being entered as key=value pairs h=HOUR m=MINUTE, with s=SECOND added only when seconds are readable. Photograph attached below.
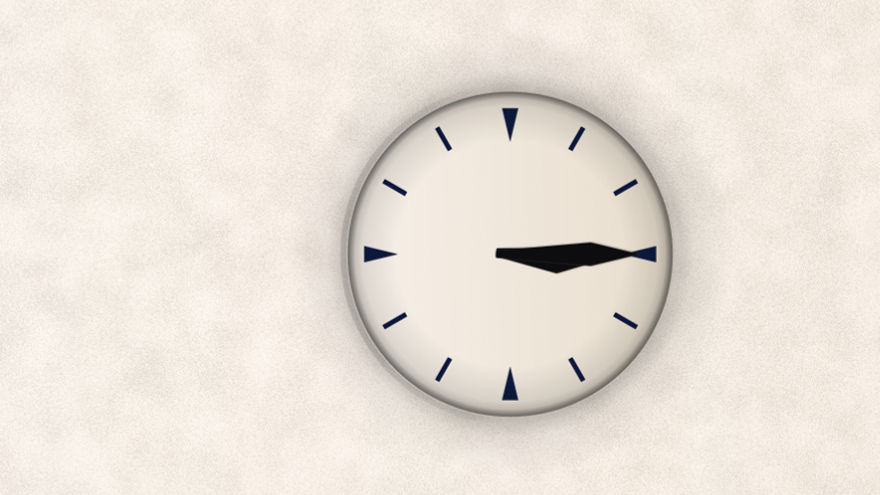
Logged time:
h=3 m=15
